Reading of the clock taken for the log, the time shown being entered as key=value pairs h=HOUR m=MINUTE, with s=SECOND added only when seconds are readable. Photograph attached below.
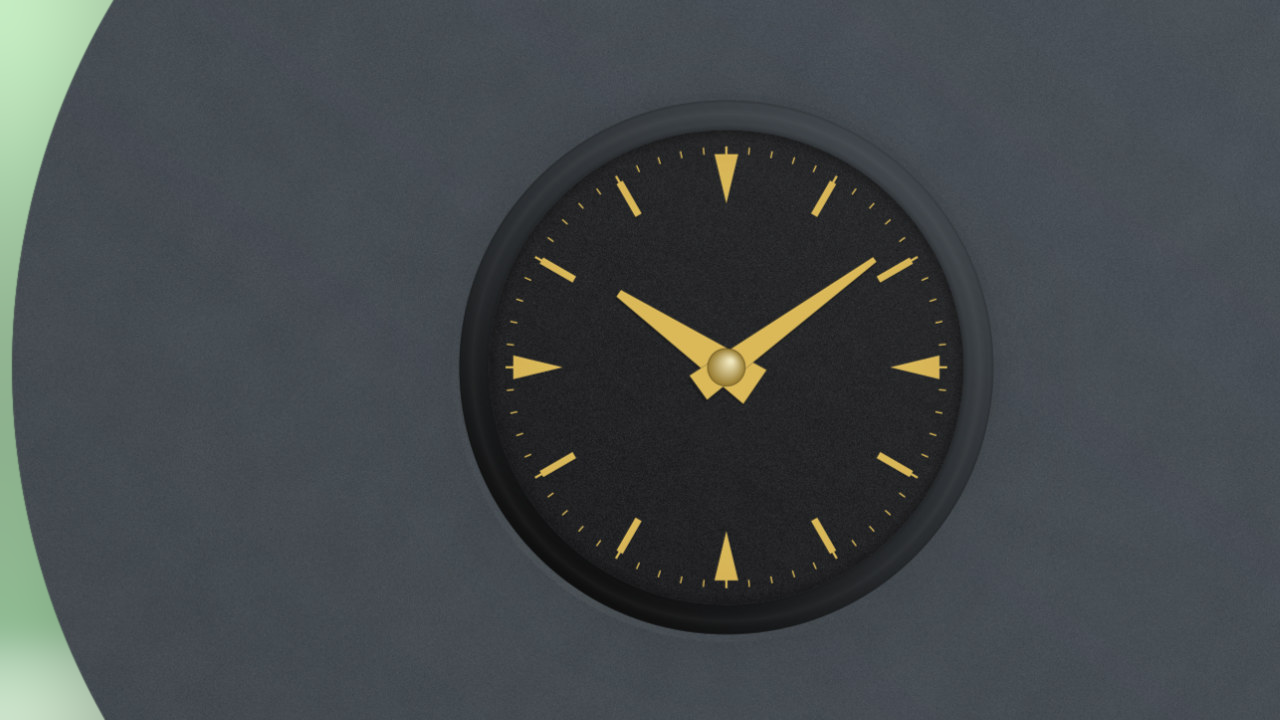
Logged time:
h=10 m=9
